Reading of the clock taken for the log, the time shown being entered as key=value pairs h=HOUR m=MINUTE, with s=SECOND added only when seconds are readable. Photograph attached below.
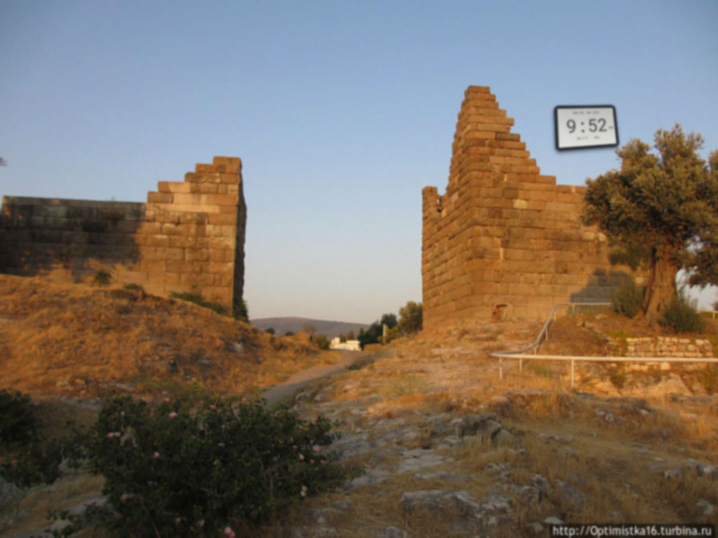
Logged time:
h=9 m=52
